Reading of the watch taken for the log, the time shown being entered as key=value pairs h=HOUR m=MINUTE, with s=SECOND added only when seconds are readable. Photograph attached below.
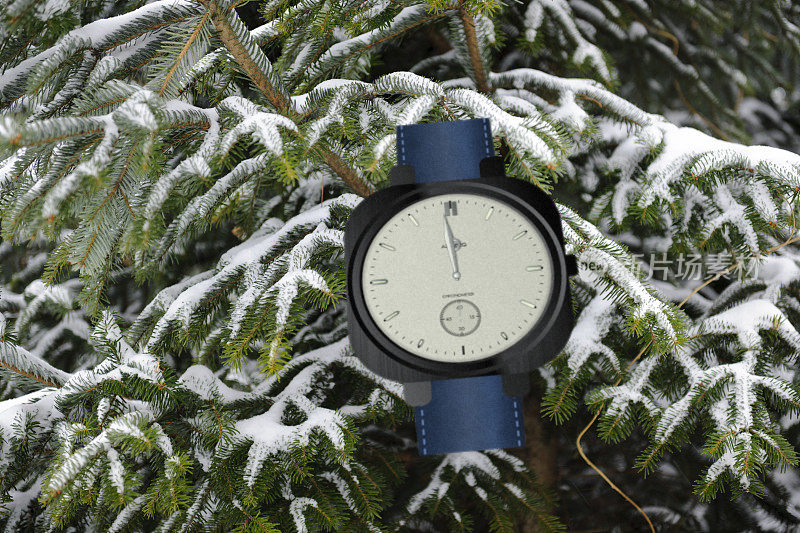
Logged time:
h=11 m=59
